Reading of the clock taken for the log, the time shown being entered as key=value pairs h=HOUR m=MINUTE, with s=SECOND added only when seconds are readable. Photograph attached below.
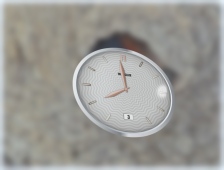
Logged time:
h=7 m=59
